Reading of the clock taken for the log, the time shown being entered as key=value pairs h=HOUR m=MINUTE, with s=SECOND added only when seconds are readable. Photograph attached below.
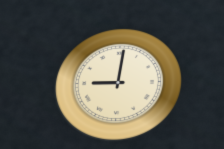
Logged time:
h=9 m=1
